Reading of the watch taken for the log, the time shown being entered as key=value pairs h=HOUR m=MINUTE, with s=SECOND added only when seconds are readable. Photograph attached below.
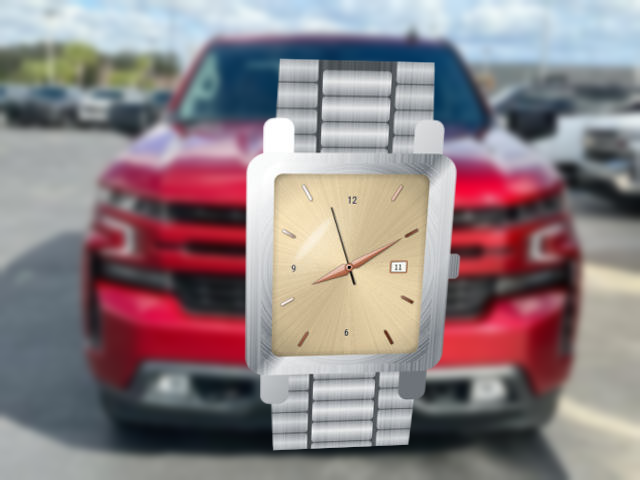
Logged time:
h=8 m=9 s=57
